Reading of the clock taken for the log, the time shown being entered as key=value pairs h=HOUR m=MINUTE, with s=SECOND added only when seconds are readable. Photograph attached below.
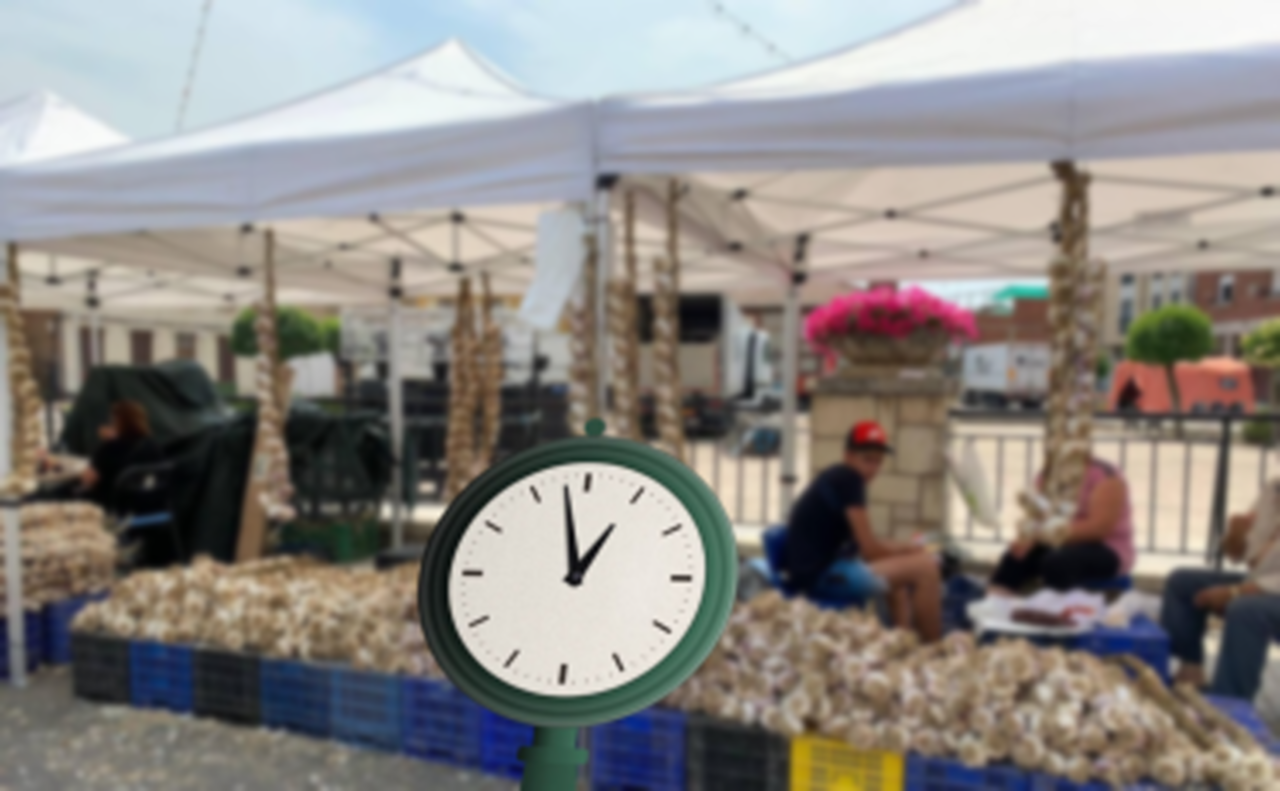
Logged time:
h=12 m=58
